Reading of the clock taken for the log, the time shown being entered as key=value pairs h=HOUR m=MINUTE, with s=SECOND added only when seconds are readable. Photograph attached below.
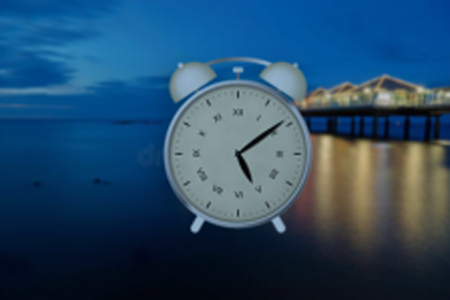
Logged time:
h=5 m=9
